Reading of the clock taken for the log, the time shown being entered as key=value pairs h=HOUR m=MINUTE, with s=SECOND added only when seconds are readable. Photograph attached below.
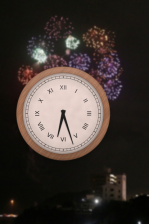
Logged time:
h=6 m=27
